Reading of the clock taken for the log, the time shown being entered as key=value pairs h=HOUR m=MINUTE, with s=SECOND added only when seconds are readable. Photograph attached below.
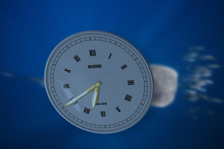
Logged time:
h=6 m=40
